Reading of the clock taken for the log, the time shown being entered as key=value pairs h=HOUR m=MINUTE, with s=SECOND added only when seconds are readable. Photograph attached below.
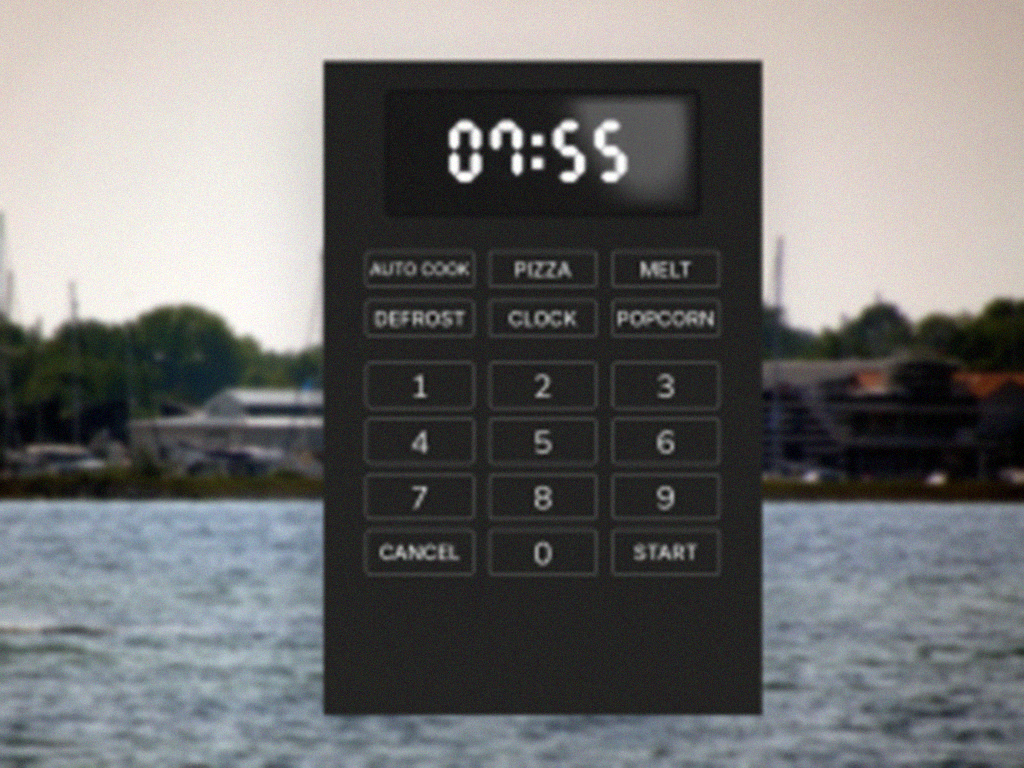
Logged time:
h=7 m=55
